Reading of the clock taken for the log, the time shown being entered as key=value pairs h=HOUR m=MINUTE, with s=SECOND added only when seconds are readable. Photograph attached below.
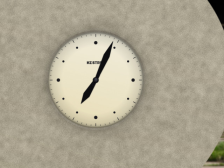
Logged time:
h=7 m=4
